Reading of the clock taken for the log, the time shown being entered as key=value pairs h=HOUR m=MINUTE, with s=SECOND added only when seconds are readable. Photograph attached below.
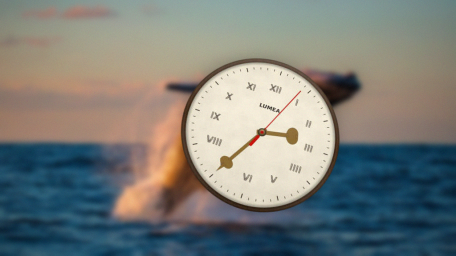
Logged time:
h=2 m=35 s=4
